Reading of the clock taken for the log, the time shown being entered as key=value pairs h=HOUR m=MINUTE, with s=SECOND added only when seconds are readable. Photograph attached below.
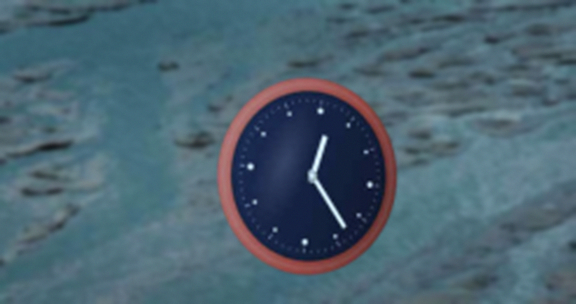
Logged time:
h=12 m=23
